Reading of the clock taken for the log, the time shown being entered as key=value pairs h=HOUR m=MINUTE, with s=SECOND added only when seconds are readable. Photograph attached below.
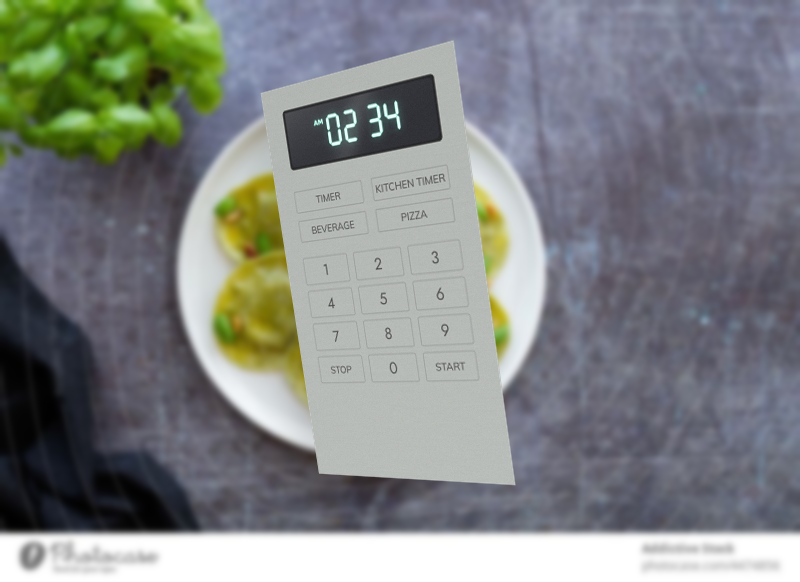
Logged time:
h=2 m=34
